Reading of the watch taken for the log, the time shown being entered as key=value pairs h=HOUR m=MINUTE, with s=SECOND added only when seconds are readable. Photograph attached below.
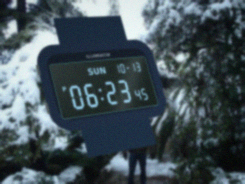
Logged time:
h=6 m=23 s=45
